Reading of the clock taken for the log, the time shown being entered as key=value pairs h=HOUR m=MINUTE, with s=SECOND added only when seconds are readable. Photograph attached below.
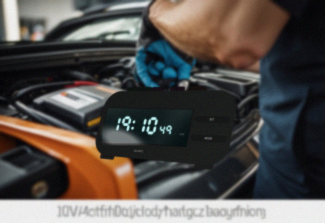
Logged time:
h=19 m=10 s=49
